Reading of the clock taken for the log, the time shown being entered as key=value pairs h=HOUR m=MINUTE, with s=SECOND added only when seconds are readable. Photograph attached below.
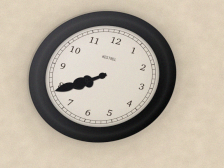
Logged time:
h=7 m=39
